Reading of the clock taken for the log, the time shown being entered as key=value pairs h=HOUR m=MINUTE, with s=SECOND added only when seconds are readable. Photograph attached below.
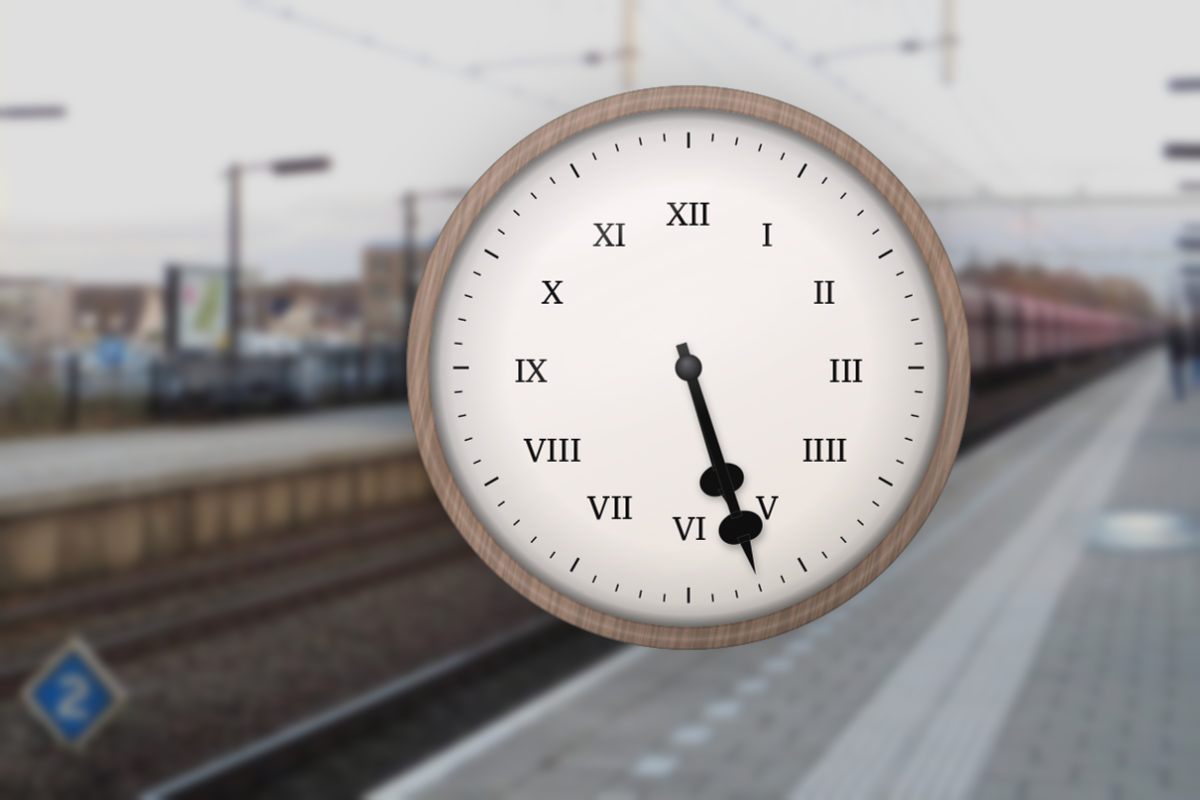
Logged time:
h=5 m=27
